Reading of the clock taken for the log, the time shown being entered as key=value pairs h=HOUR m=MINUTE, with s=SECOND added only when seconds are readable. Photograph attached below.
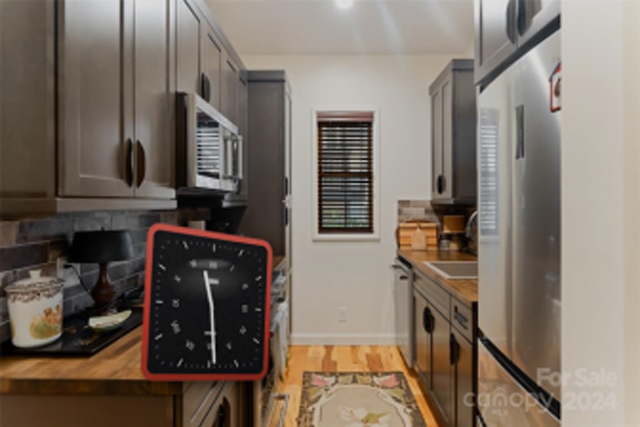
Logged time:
h=11 m=29
